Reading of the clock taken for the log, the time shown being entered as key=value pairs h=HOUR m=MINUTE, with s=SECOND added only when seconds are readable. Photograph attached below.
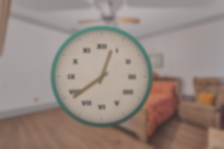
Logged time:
h=12 m=39
